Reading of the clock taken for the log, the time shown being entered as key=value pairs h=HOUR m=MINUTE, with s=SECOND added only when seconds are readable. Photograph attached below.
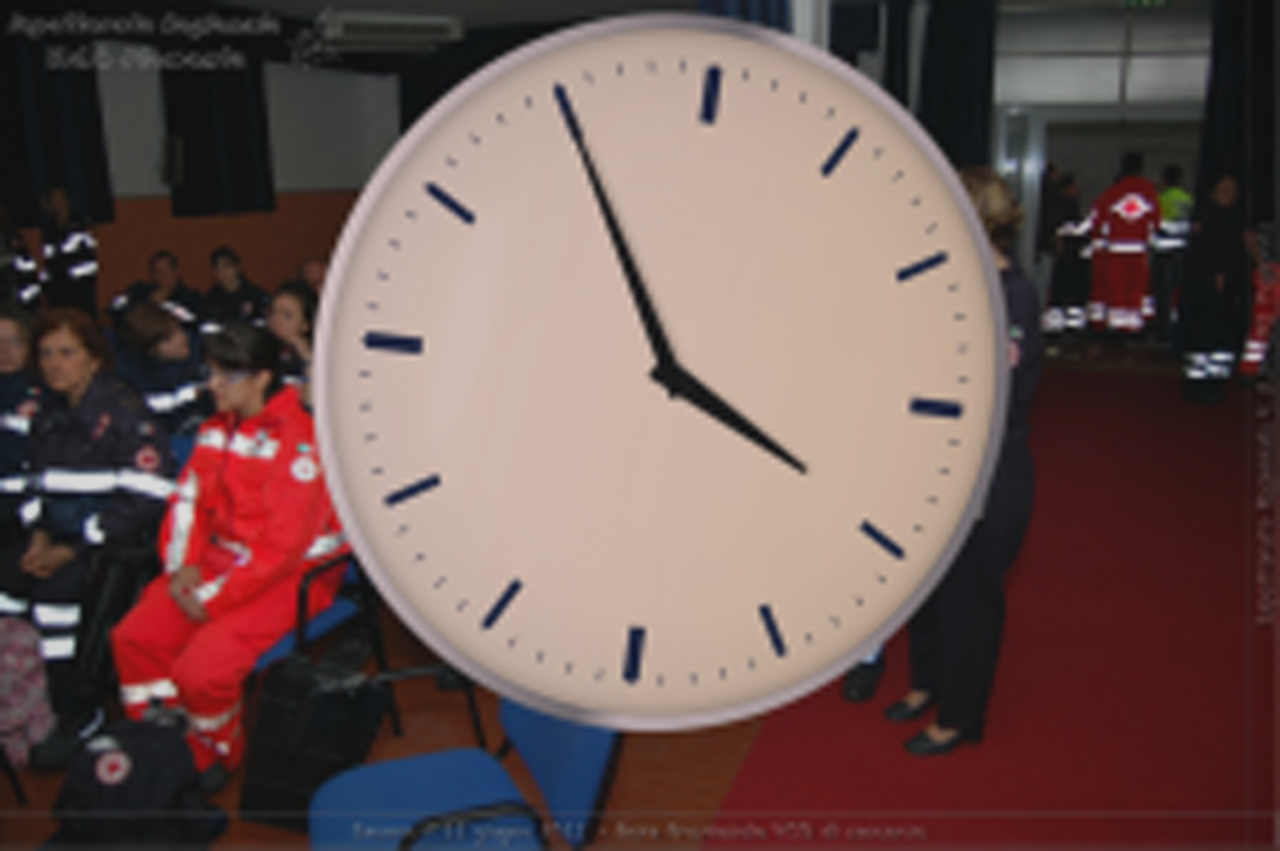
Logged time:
h=3 m=55
